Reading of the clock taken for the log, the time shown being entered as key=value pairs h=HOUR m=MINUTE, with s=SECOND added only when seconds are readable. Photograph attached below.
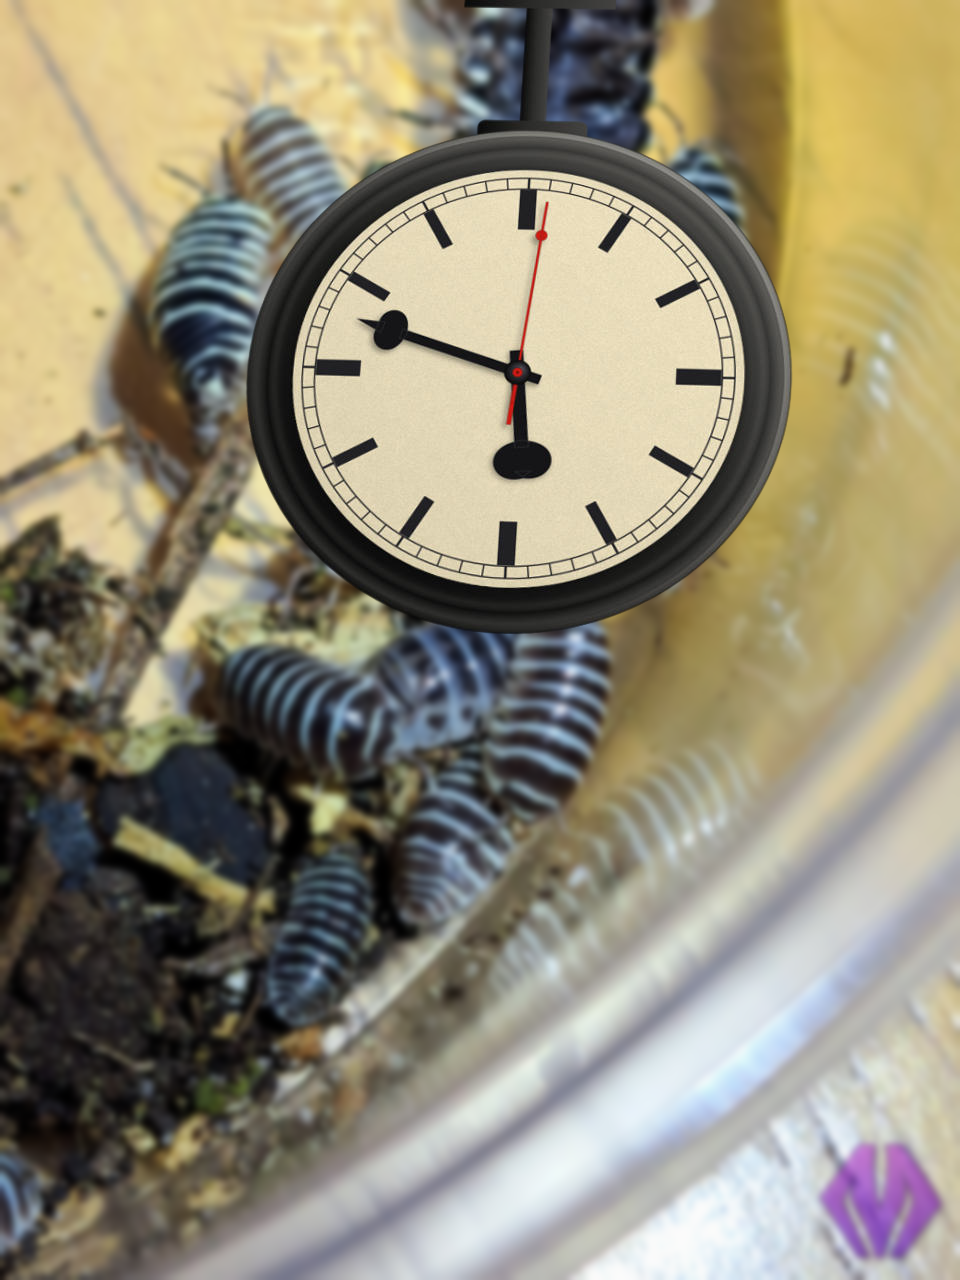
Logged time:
h=5 m=48 s=1
